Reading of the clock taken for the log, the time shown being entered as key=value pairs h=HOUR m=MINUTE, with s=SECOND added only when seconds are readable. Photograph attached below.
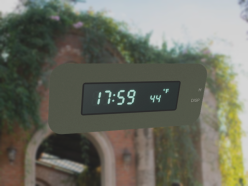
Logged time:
h=17 m=59
